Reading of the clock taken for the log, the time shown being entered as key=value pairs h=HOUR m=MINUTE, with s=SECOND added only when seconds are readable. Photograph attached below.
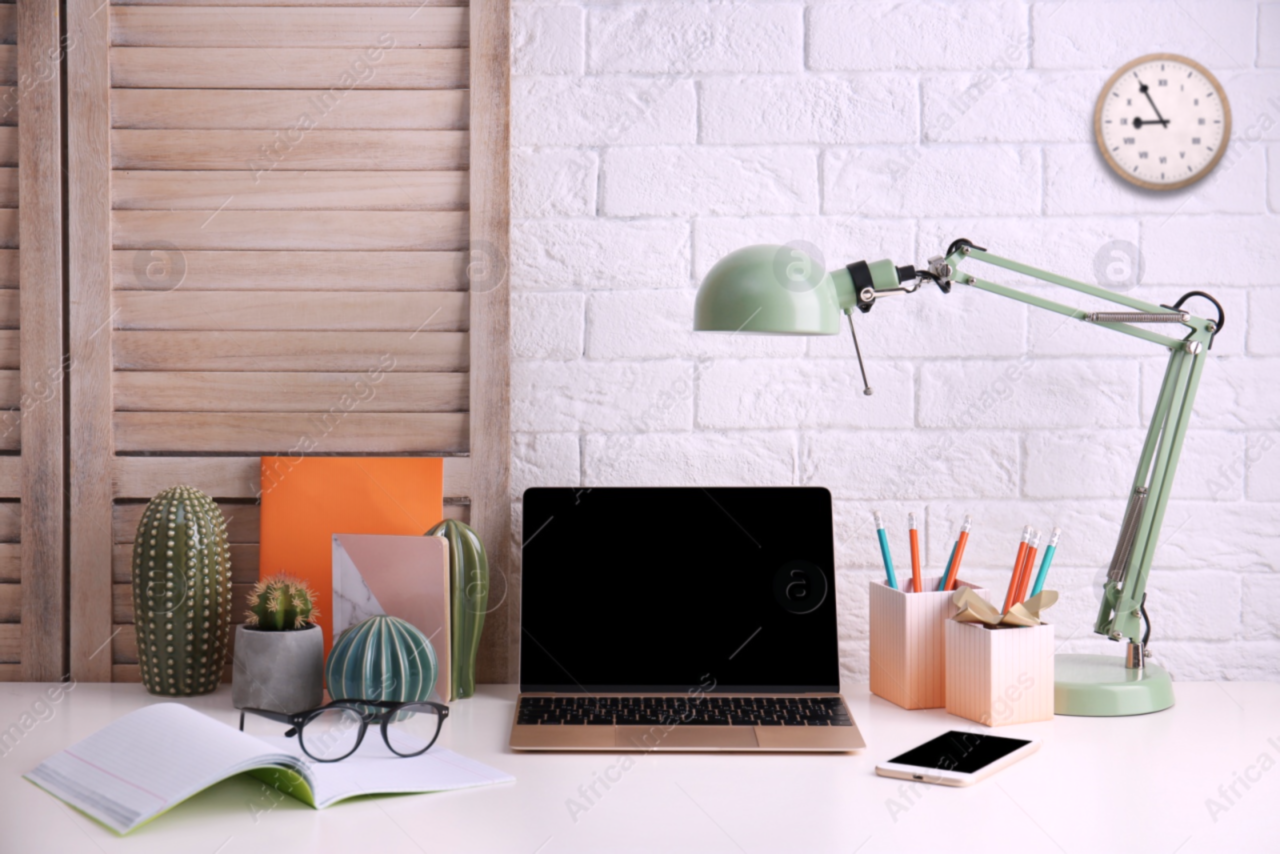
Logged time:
h=8 m=55
